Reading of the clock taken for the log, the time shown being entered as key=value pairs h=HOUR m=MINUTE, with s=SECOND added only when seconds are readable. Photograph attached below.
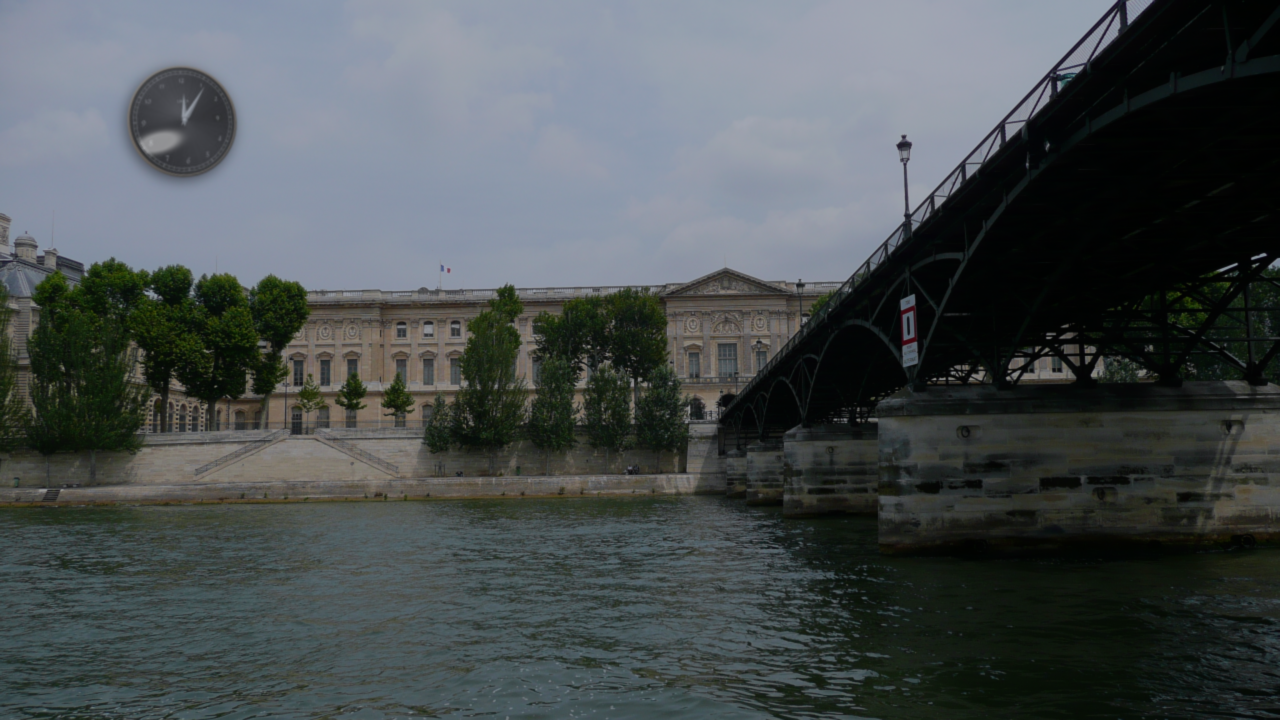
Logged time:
h=12 m=6
